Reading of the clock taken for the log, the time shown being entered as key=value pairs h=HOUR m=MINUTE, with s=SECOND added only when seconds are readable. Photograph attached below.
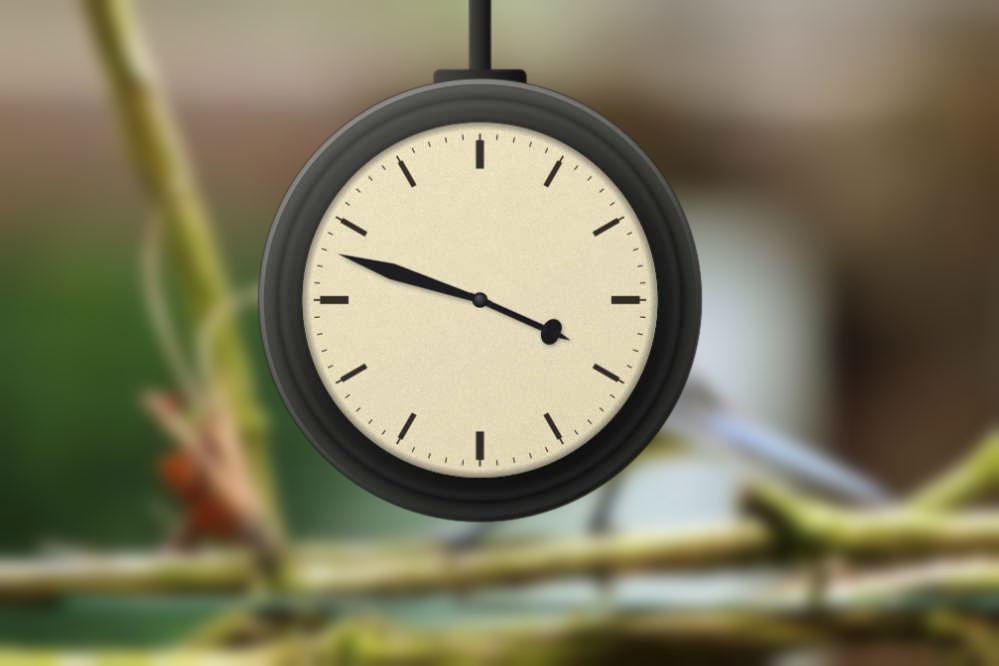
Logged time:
h=3 m=48
